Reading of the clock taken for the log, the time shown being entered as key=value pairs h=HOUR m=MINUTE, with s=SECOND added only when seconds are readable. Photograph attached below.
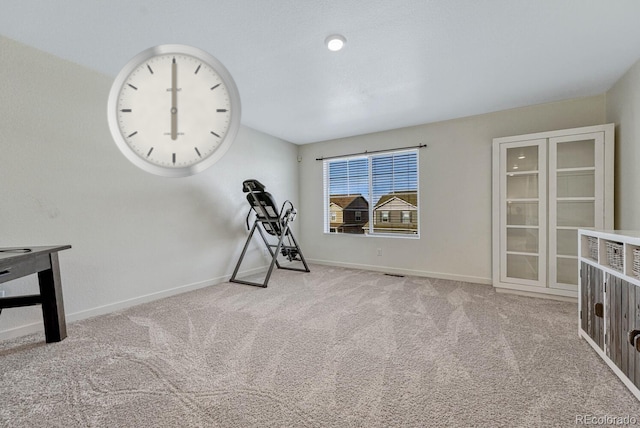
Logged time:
h=6 m=0
